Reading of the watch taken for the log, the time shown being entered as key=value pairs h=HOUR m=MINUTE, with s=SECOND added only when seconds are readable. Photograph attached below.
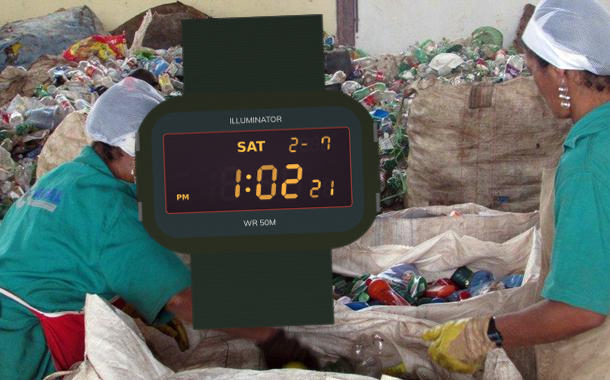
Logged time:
h=1 m=2 s=21
